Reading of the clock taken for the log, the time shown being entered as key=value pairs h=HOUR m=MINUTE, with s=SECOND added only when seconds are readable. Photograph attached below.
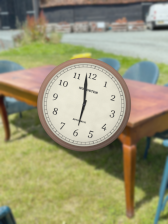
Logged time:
h=5 m=58
